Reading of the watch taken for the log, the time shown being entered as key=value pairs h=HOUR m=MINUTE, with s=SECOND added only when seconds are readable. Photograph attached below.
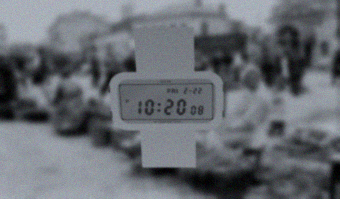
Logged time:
h=10 m=20 s=8
